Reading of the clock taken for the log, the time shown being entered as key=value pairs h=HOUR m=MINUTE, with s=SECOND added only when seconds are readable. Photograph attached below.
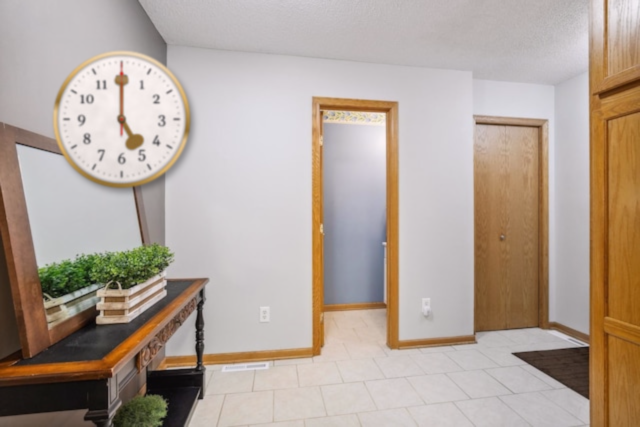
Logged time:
h=5 m=0 s=0
